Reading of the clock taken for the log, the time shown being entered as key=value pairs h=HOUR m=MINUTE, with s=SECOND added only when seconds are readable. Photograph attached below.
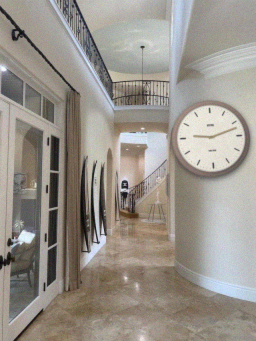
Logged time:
h=9 m=12
